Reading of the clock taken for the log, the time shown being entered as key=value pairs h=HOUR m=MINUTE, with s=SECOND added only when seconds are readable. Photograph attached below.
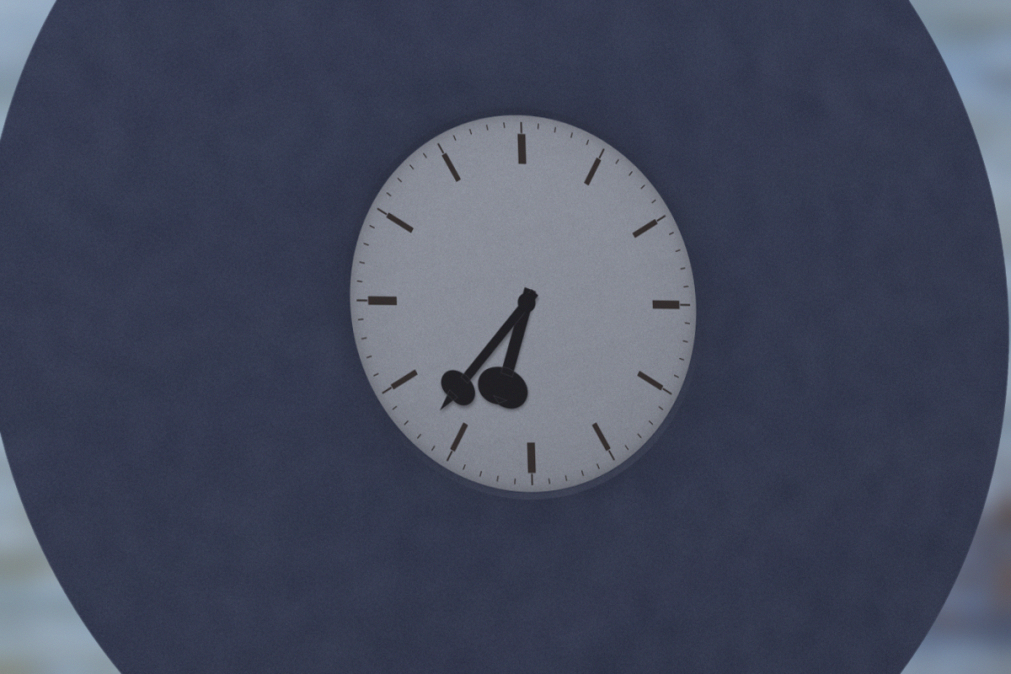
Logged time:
h=6 m=37
